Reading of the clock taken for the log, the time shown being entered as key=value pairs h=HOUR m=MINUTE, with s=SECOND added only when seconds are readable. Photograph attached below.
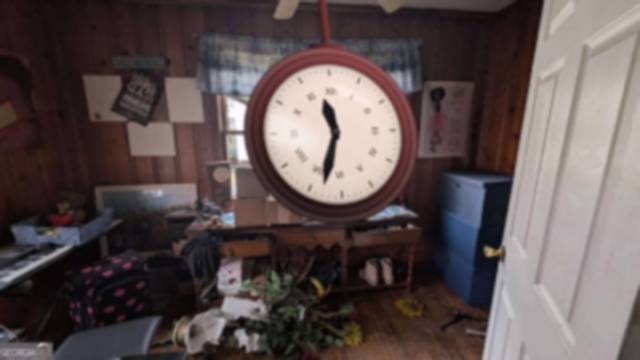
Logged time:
h=11 m=33
